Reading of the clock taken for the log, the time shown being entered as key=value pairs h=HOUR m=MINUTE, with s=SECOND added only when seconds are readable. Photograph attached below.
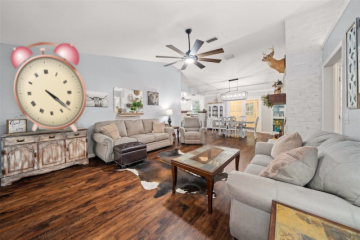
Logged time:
h=4 m=22
